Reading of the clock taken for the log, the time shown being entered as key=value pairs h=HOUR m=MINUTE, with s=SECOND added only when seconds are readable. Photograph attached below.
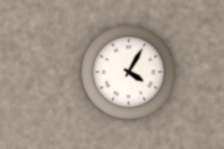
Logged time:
h=4 m=5
